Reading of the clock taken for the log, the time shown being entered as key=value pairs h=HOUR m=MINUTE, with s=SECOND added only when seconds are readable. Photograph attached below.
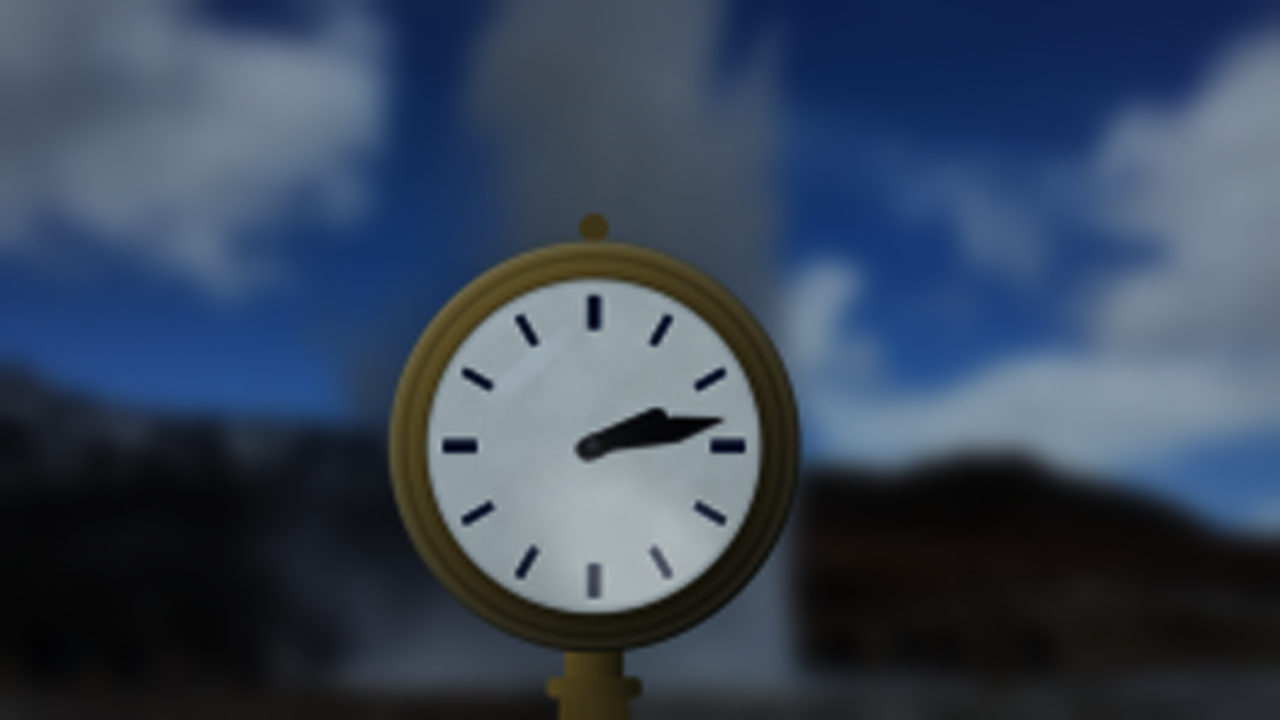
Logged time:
h=2 m=13
